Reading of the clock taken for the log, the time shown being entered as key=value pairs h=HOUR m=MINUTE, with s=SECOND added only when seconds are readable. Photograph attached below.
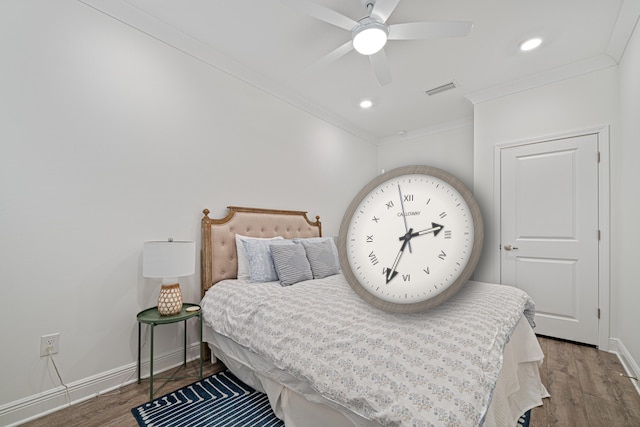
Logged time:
h=2 m=33 s=58
